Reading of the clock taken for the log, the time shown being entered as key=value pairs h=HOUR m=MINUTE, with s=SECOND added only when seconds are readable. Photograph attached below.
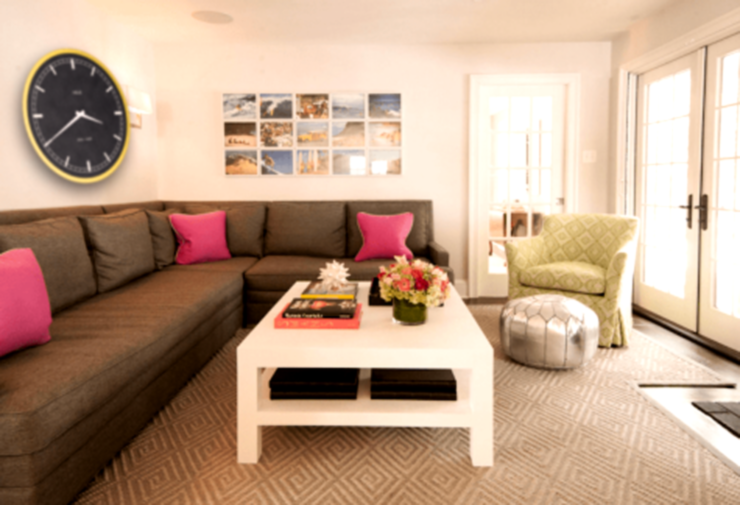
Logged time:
h=3 m=40
